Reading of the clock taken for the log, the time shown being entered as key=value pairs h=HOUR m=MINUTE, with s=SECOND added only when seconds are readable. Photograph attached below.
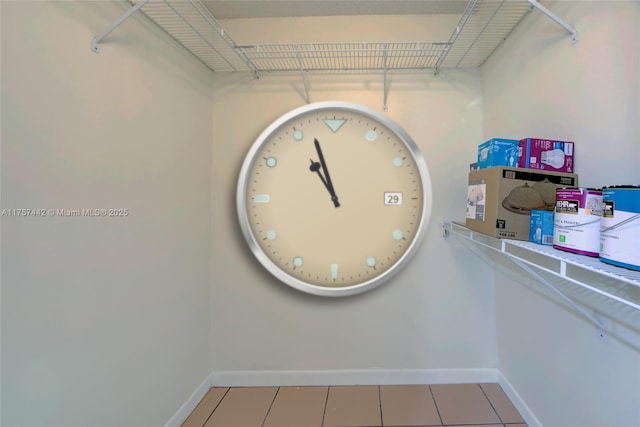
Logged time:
h=10 m=57
